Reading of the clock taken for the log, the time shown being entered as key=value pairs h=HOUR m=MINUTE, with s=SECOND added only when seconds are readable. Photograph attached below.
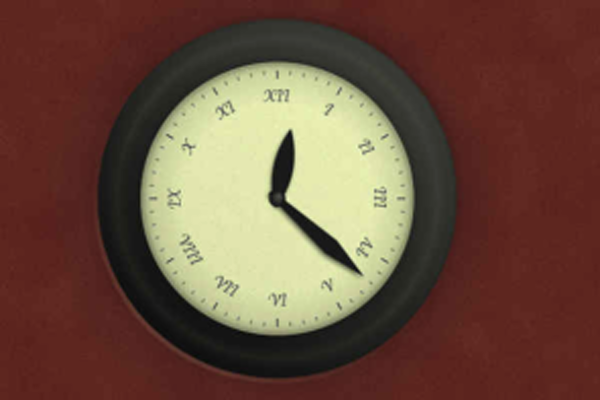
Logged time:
h=12 m=22
